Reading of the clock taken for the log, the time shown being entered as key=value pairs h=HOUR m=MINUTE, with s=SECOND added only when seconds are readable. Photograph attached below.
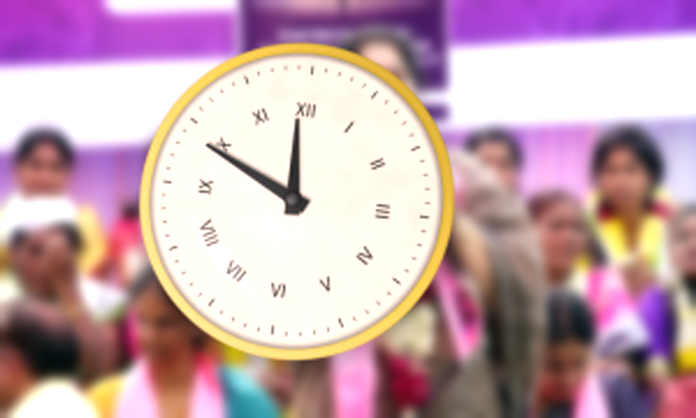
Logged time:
h=11 m=49
